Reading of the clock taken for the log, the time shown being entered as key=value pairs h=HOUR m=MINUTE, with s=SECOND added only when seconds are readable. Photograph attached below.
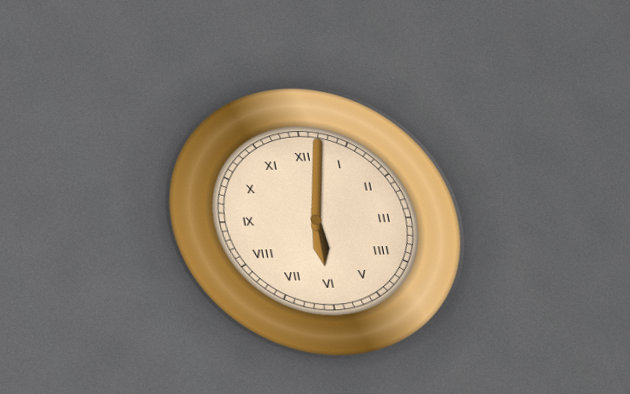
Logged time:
h=6 m=2
